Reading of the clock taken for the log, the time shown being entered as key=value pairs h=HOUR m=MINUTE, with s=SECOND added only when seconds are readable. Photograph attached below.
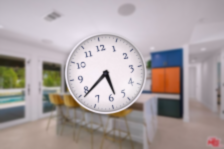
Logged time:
h=5 m=39
